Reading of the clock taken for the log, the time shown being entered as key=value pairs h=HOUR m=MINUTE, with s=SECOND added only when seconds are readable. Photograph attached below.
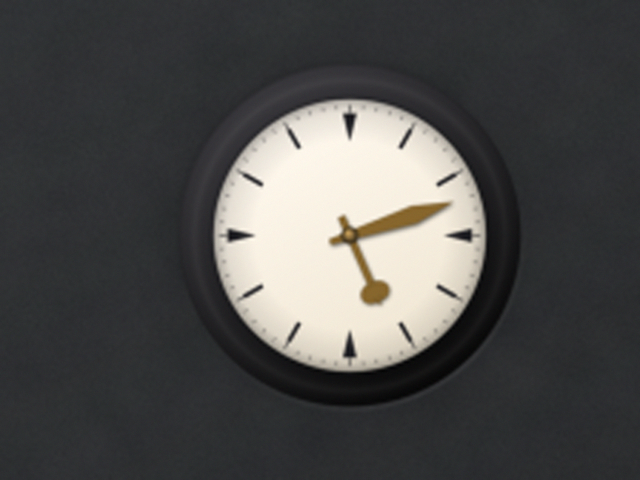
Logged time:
h=5 m=12
